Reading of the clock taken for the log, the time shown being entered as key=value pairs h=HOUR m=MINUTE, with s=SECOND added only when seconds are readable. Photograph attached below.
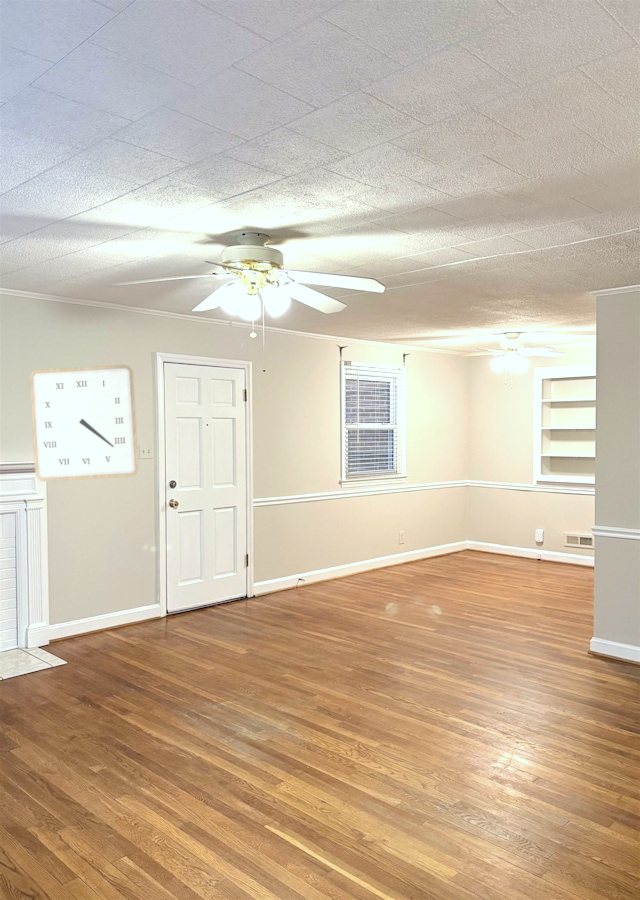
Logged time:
h=4 m=22
